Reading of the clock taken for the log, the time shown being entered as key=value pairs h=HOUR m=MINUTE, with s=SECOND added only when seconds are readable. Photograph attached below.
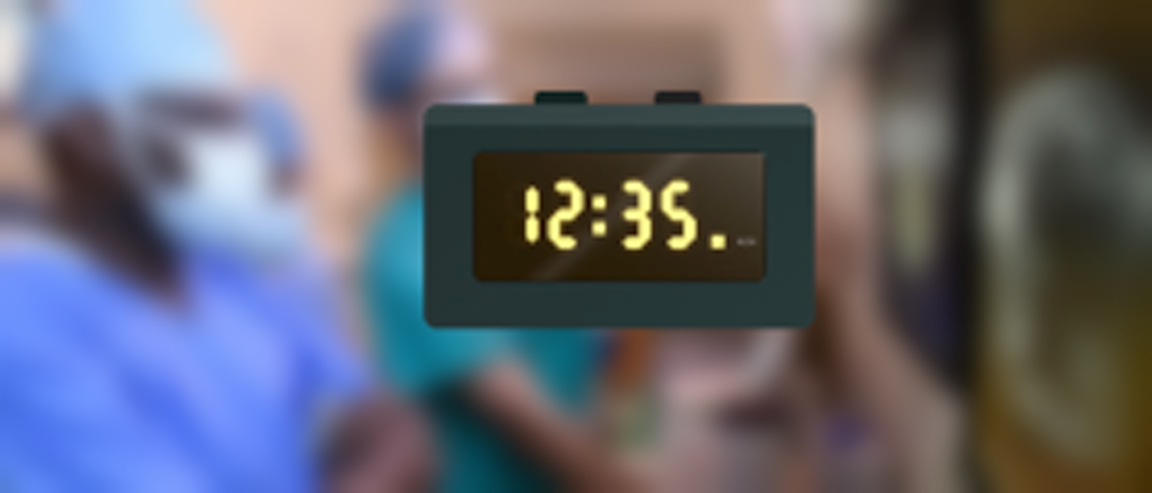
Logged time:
h=12 m=35
